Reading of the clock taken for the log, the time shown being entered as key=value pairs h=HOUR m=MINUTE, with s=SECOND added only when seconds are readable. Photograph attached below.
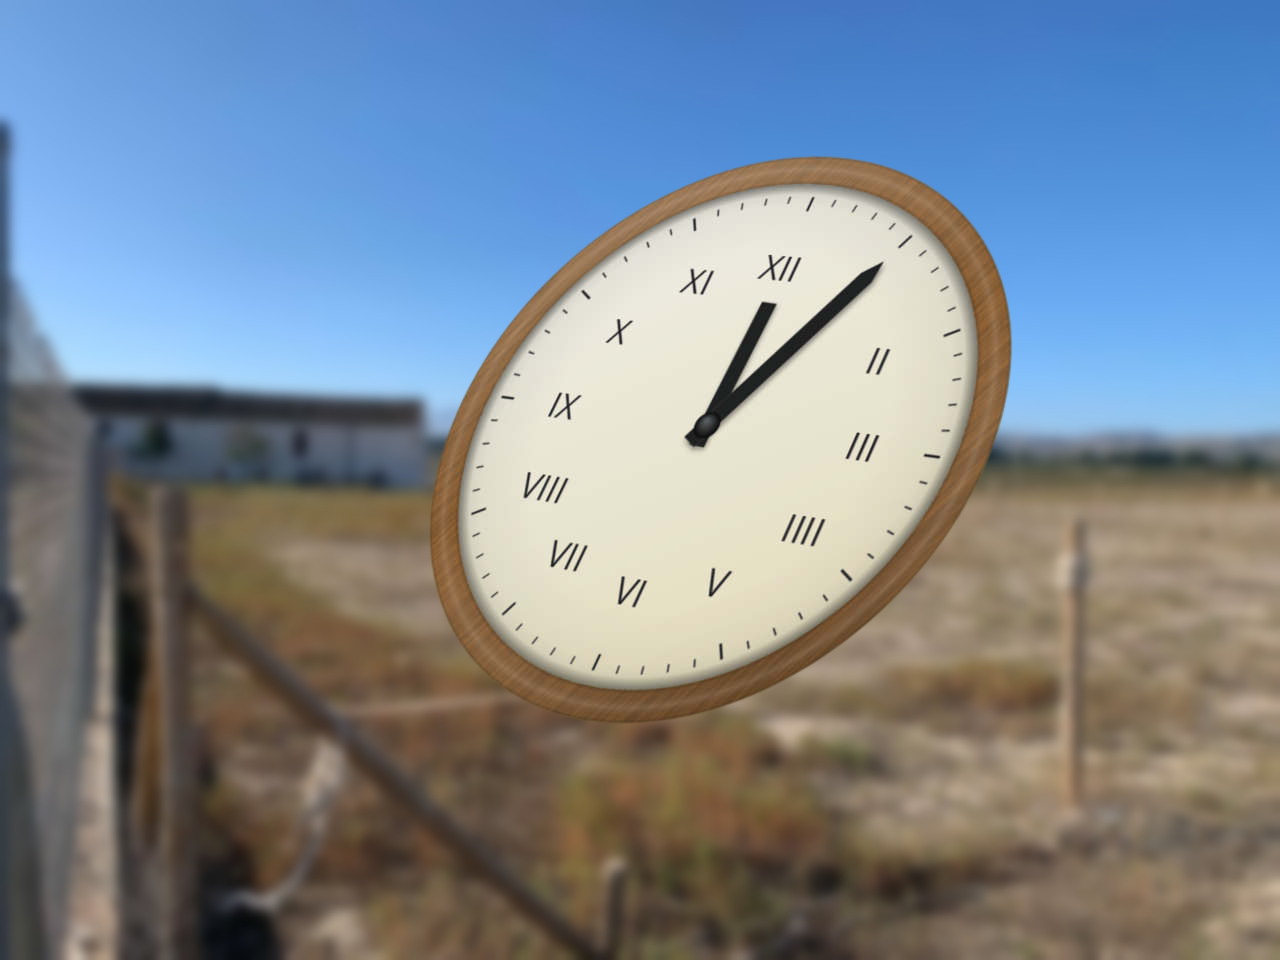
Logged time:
h=12 m=5
